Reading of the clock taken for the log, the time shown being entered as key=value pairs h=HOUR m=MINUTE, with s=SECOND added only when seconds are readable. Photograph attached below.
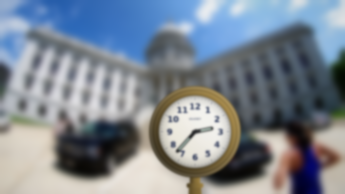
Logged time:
h=2 m=37
